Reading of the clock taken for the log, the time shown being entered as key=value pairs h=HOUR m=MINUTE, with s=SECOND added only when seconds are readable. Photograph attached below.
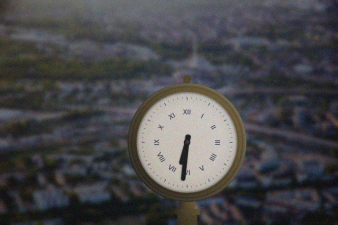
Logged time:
h=6 m=31
